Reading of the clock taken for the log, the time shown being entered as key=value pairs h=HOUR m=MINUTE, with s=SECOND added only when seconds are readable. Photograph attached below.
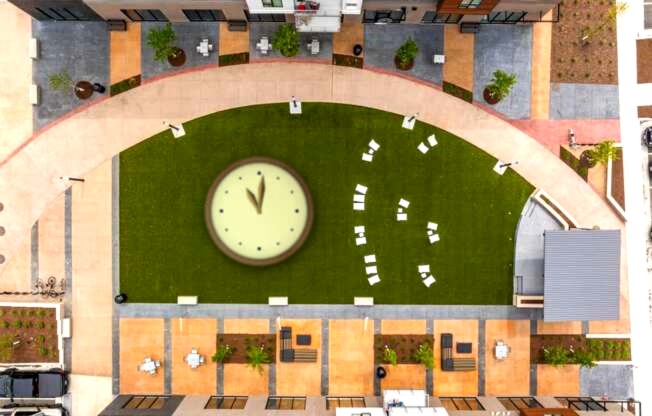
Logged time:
h=11 m=1
